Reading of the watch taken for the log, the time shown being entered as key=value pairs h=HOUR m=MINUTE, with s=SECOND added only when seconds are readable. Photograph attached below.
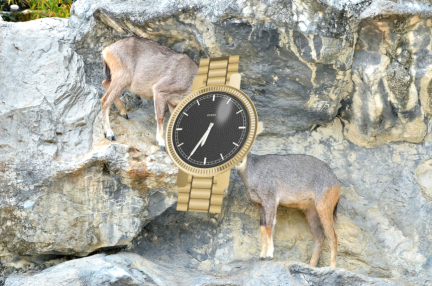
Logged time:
h=6 m=35
